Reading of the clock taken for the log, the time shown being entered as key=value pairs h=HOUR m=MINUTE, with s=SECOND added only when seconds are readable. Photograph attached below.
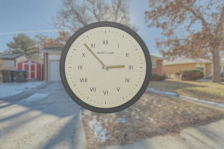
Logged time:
h=2 m=53
